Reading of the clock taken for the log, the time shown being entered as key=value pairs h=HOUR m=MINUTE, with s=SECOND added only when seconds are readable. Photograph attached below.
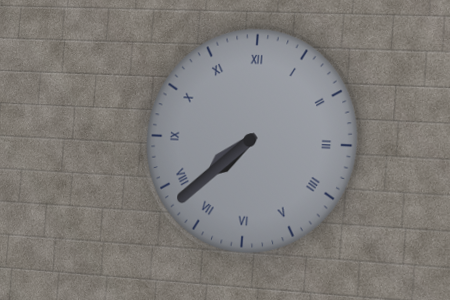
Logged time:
h=7 m=38
